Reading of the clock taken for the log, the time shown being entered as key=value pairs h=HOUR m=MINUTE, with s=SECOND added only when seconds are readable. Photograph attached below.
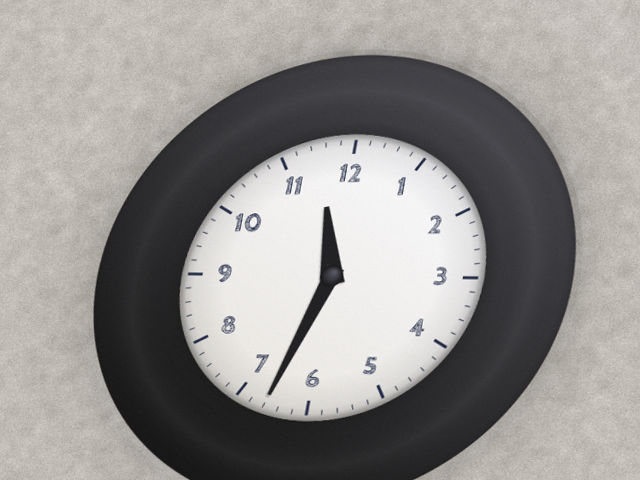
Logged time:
h=11 m=33
